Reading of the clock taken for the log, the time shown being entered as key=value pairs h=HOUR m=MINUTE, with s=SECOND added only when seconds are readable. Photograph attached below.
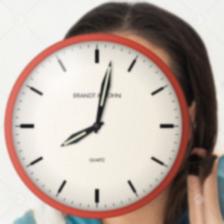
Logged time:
h=8 m=2
